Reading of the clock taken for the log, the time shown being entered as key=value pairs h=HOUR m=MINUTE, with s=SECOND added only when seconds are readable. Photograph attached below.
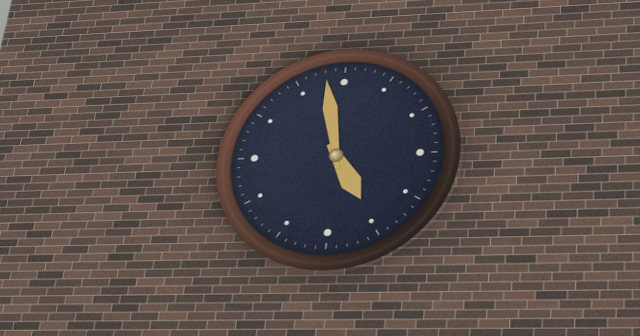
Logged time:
h=4 m=58
